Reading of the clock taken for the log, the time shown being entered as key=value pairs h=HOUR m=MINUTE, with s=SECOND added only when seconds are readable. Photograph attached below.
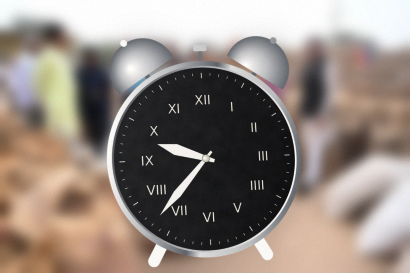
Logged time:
h=9 m=37
